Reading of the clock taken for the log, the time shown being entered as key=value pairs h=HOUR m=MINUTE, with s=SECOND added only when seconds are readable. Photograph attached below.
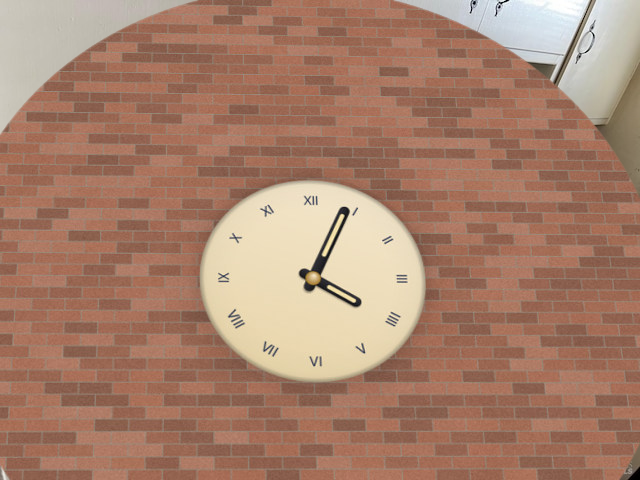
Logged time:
h=4 m=4
